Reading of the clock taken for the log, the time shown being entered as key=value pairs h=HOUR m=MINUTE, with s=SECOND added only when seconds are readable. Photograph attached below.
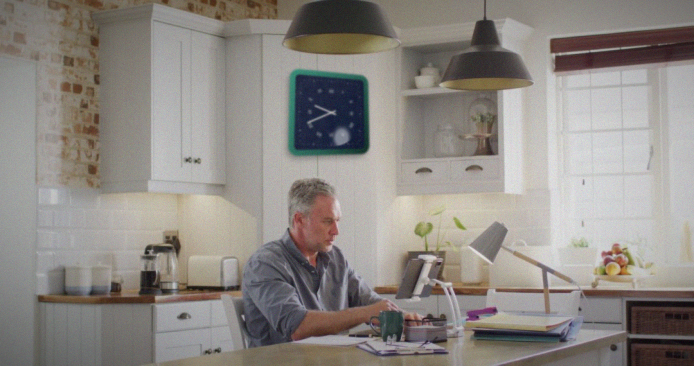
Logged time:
h=9 m=41
